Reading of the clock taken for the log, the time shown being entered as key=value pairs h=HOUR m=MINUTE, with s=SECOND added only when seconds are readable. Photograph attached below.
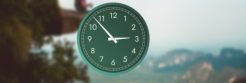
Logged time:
h=2 m=53
